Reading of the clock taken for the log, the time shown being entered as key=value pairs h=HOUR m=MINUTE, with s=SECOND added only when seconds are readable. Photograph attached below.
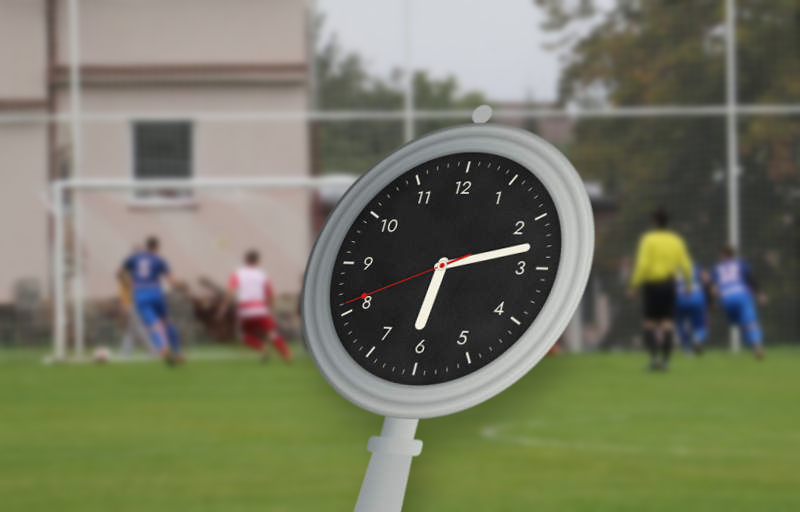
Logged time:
h=6 m=12 s=41
